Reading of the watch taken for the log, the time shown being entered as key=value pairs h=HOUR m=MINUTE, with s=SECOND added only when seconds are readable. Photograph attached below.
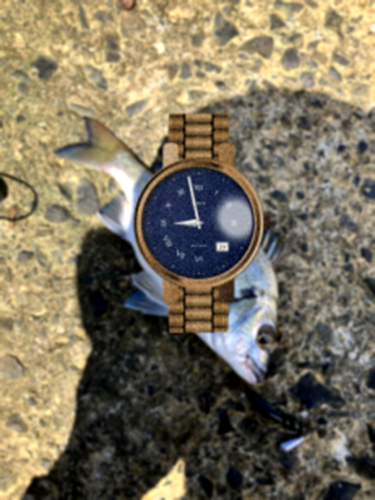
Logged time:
h=8 m=58
